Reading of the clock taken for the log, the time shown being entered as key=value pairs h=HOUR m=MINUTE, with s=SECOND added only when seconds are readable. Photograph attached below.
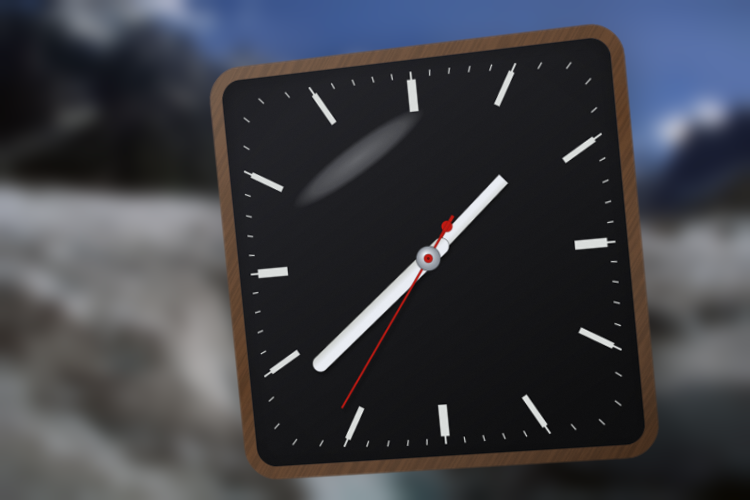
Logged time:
h=1 m=38 s=36
